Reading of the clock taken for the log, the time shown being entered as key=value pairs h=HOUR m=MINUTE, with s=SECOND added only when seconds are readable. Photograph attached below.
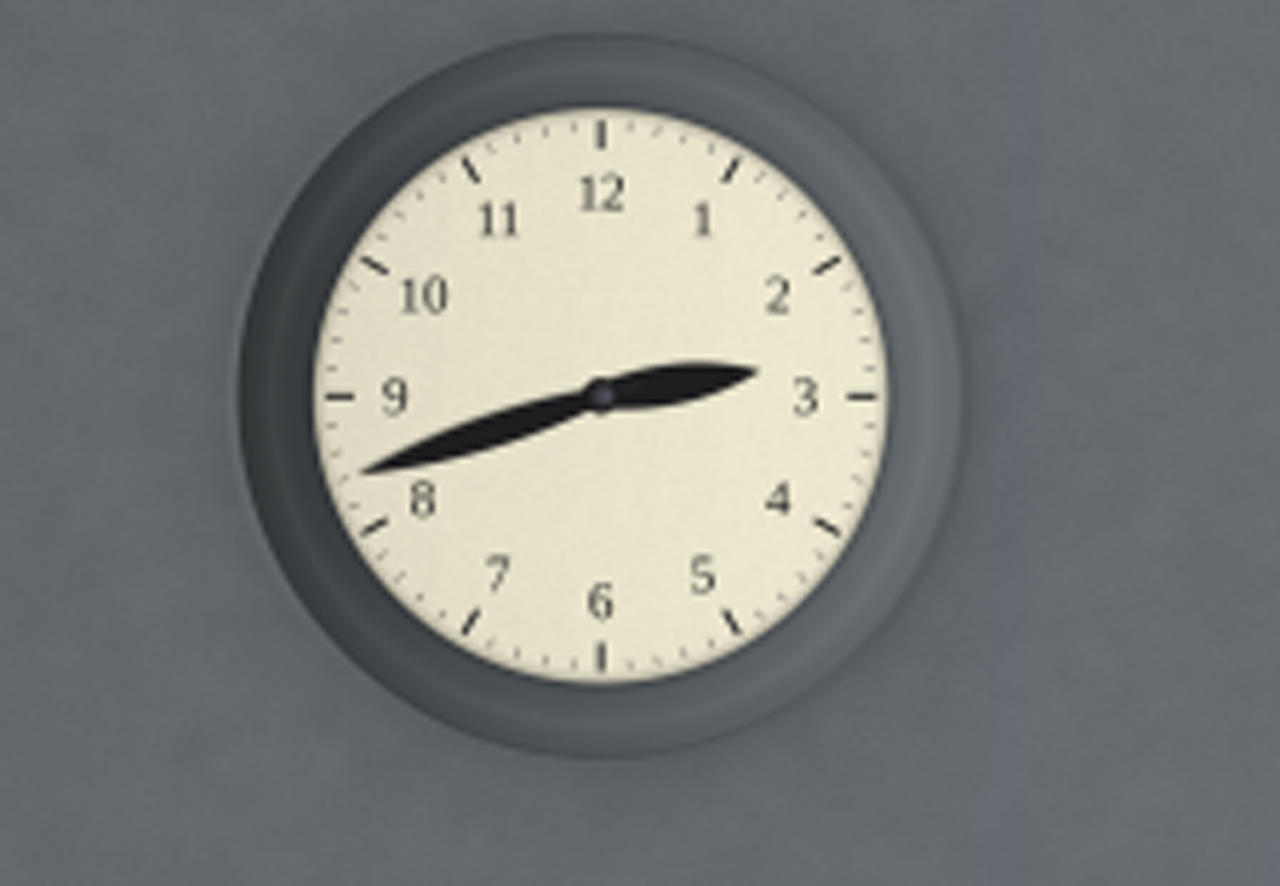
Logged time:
h=2 m=42
